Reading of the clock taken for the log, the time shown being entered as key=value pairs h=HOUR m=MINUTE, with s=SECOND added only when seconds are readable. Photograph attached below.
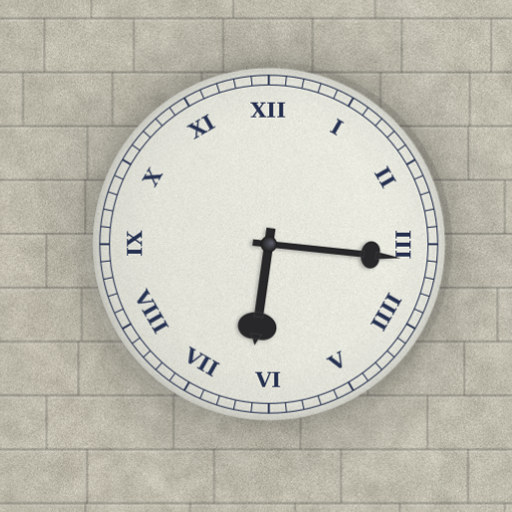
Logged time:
h=6 m=16
